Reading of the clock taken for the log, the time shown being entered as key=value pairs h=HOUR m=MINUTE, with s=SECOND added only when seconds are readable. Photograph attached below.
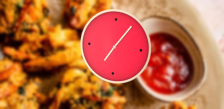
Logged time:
h=7 m=6
